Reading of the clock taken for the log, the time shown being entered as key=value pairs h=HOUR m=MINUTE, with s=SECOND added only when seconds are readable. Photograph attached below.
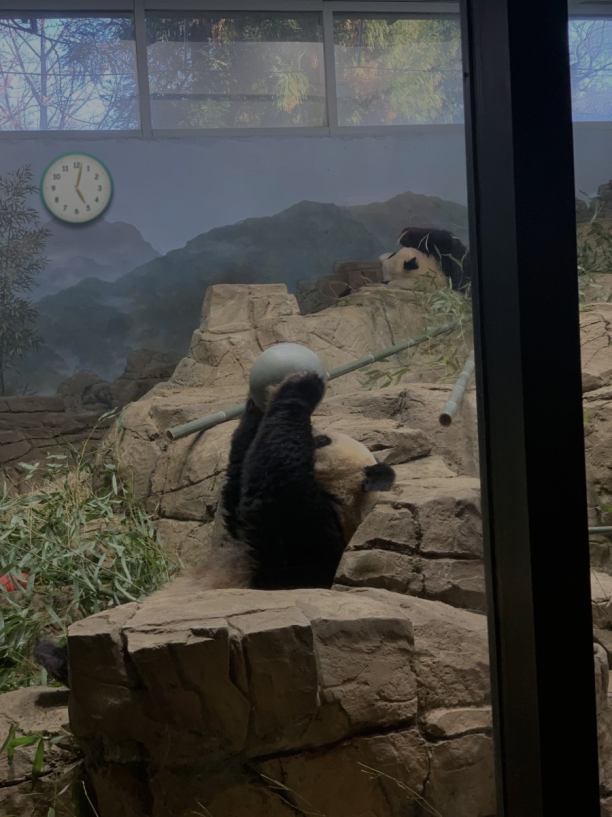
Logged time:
h=5 m=2
